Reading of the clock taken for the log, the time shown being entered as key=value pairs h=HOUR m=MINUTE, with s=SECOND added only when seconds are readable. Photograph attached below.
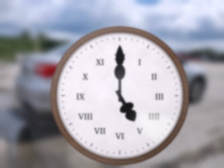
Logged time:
h=5 m=0
